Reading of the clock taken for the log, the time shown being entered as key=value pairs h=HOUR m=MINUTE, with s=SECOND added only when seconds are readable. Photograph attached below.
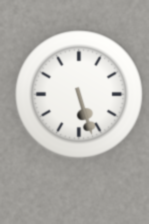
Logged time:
h=5 m=27
